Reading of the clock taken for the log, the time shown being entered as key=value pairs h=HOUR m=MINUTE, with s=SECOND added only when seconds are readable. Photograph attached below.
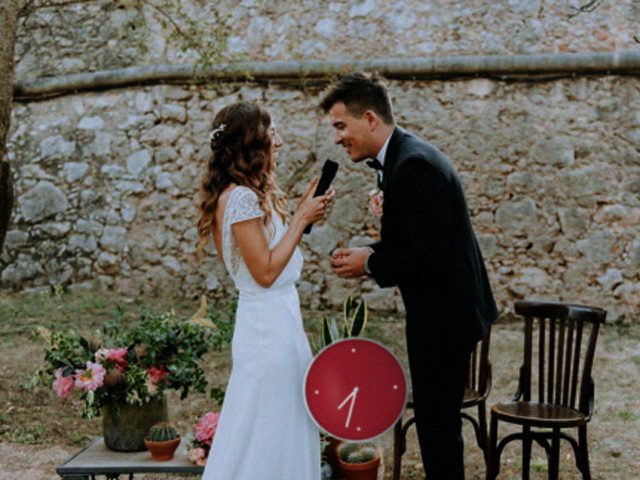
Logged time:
h=7 m=33
